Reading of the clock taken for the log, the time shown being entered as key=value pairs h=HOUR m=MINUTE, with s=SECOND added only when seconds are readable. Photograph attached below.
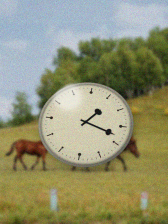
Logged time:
h=1 m=18
